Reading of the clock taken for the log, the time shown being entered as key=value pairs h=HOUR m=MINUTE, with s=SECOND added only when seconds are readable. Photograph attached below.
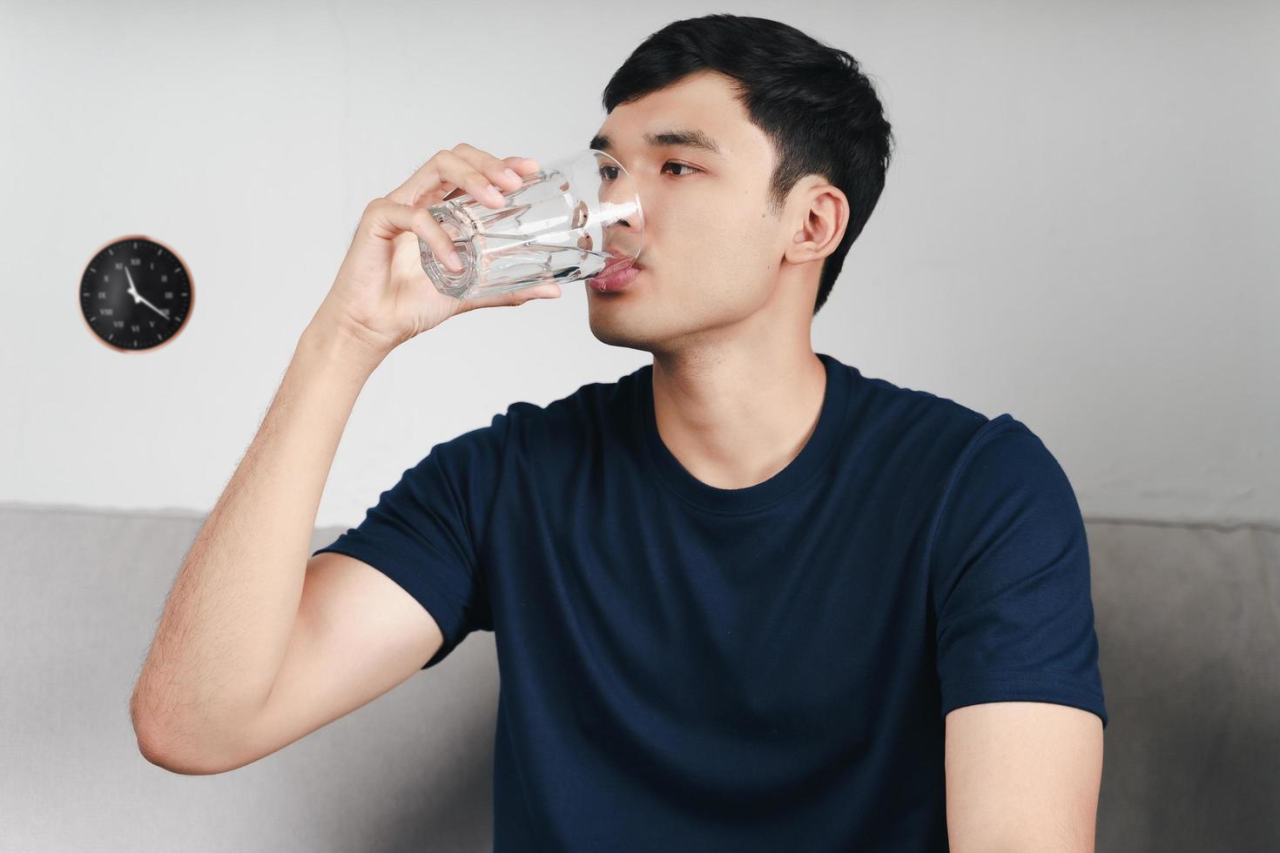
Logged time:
h=11 m=21
